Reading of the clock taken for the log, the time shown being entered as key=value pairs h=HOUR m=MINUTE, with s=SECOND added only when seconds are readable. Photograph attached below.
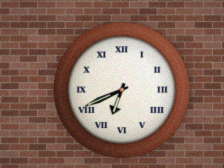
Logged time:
h=6 m=41
